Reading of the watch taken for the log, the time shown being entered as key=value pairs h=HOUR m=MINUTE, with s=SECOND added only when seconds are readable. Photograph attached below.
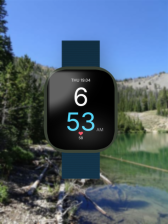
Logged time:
h=6 m=53
